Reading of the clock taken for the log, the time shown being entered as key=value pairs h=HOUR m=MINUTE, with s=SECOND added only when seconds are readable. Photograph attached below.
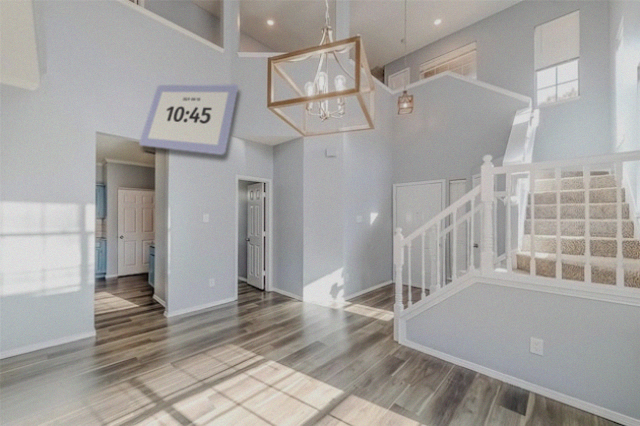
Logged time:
h=10 m=45
